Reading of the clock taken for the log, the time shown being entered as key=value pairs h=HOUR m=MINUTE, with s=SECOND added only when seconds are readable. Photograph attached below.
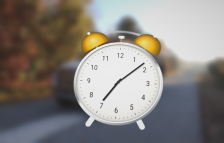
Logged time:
h=7 m=8
